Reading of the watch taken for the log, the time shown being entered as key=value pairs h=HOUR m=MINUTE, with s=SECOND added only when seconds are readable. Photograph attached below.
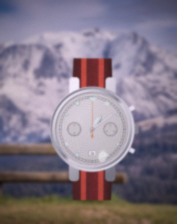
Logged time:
h=1 m=9
